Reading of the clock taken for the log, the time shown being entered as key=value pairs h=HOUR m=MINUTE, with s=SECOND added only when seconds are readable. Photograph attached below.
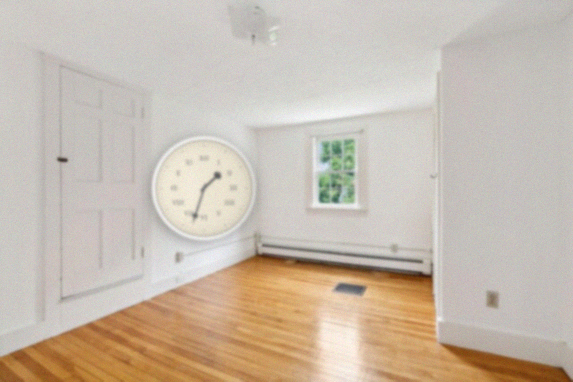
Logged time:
h=1 m=33
